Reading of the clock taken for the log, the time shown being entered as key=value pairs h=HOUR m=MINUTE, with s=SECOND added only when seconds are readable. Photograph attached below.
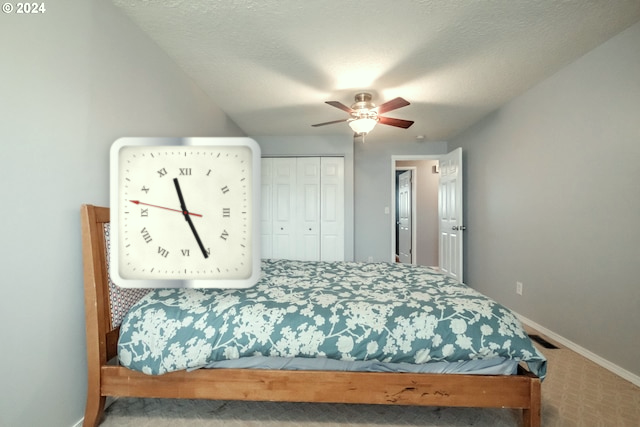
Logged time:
h=11 m=25 s=47
